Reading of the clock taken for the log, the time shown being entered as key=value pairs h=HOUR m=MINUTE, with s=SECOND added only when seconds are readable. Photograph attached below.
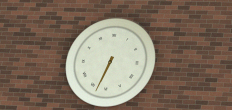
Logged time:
h=6 m=33
